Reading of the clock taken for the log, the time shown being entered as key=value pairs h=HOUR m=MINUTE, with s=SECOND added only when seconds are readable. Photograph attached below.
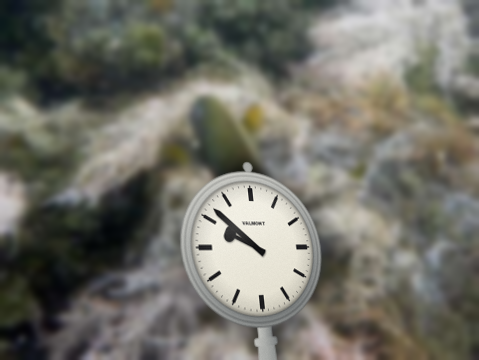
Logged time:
h=9 m=52
